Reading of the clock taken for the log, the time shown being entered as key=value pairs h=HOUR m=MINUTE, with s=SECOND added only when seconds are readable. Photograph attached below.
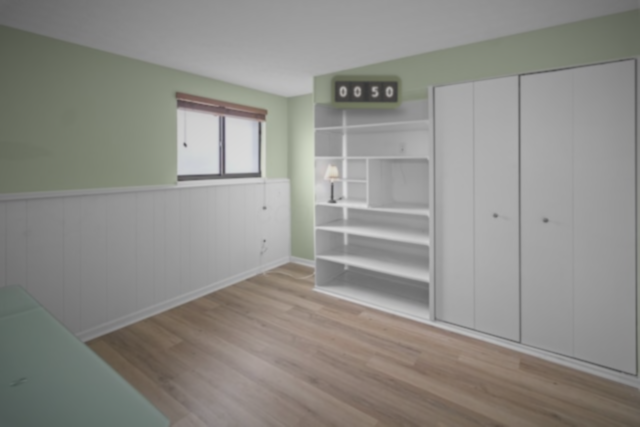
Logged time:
h=0 m=50
